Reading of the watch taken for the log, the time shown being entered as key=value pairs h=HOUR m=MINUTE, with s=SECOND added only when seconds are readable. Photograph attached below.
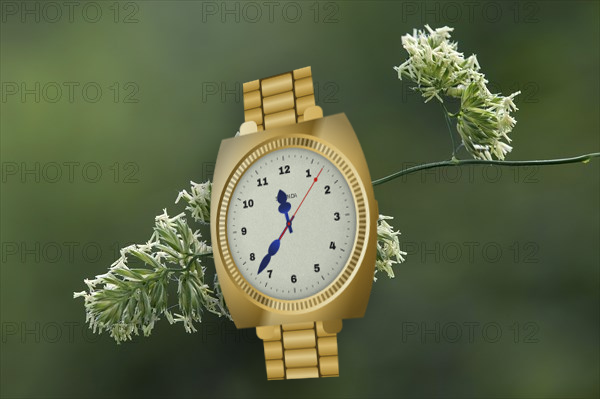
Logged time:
h=11 m=37 s=7
